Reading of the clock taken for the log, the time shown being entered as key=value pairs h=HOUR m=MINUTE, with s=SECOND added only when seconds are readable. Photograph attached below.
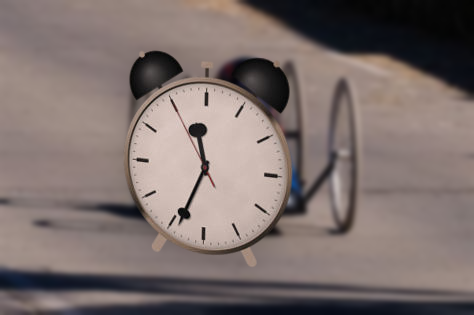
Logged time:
h=11 m=33 s=55
